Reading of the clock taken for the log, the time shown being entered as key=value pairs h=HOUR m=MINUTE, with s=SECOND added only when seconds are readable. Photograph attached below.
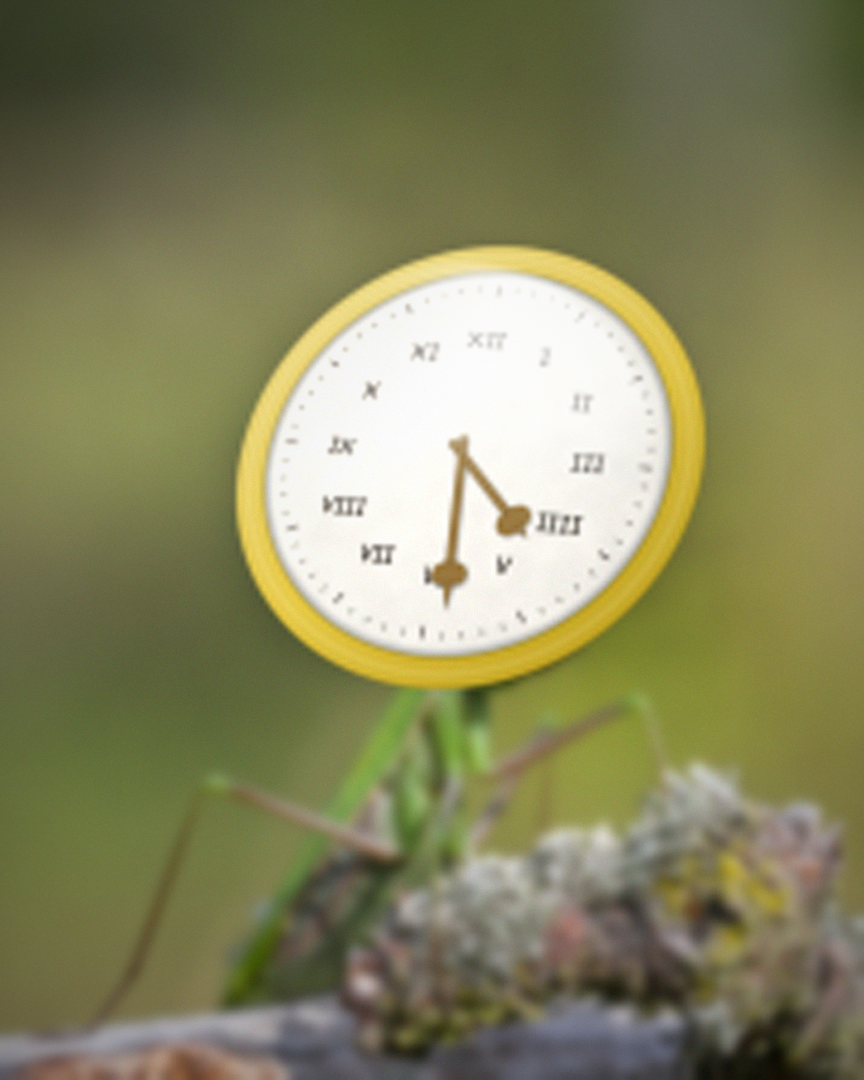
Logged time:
h=4 m=29
